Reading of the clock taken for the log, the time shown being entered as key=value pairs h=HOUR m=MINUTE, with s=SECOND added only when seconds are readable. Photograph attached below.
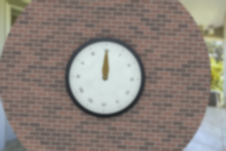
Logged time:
h=12 m=0
